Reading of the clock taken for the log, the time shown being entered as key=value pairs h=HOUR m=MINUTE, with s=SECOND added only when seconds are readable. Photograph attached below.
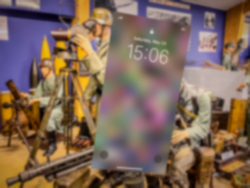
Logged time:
h=15 m=6
